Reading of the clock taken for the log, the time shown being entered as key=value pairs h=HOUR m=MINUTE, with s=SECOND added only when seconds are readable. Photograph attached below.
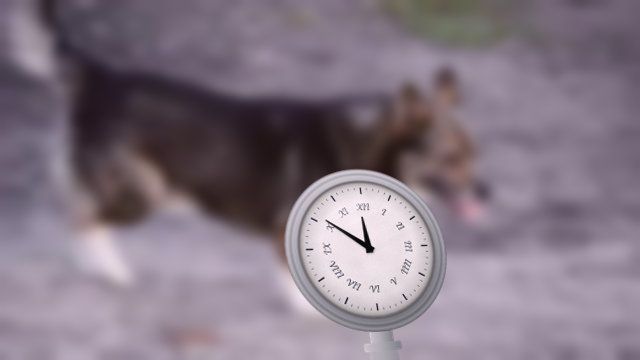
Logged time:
h=11 m=51
